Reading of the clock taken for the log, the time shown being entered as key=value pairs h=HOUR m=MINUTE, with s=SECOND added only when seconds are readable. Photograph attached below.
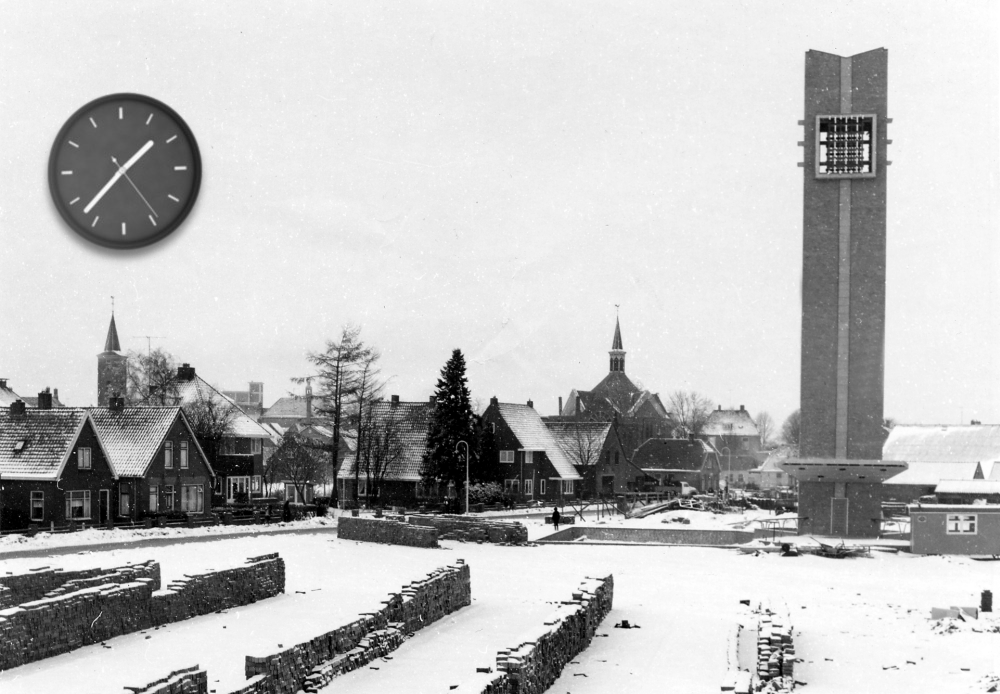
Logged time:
h=1 m=37 s=24
